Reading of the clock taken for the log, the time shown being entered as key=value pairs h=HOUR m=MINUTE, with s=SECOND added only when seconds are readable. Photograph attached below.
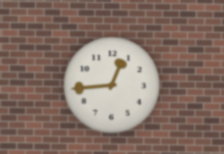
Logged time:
h=12 m=44
